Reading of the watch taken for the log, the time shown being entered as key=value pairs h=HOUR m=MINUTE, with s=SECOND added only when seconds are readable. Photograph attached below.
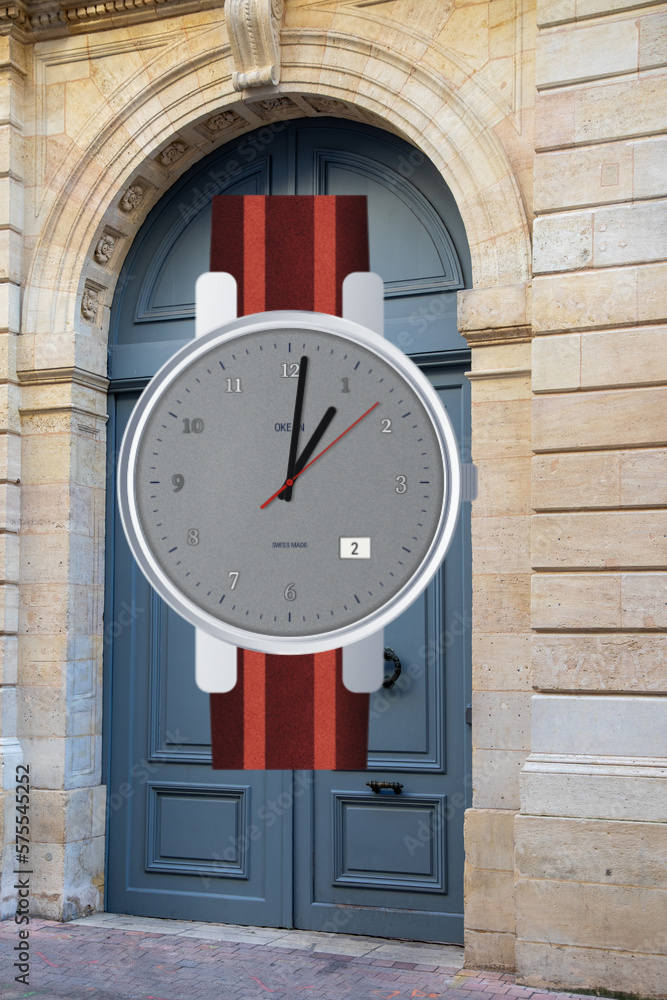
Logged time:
h=1 m=1 s=8
